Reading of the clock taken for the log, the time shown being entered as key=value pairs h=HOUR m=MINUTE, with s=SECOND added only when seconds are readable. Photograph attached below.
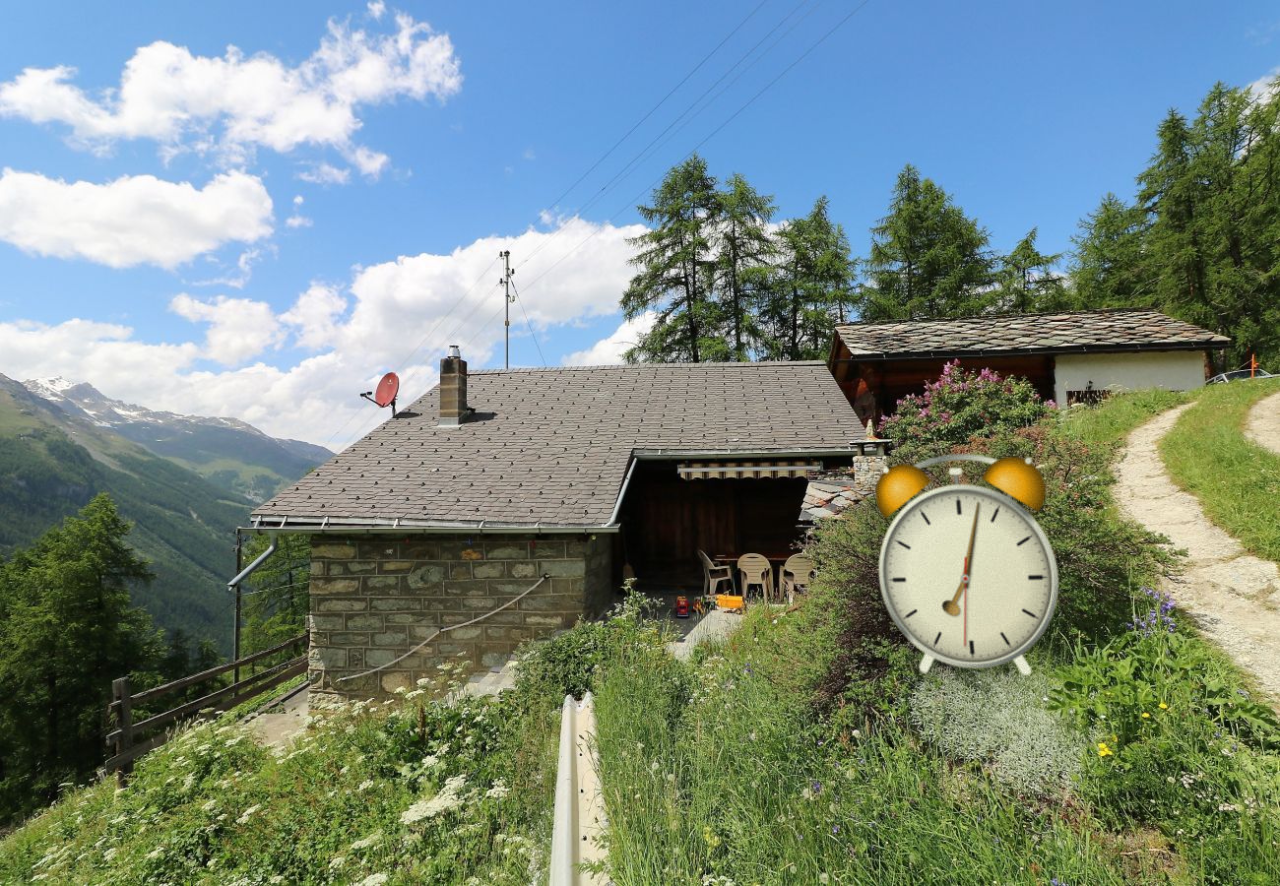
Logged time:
h=7 m=2 s=31
